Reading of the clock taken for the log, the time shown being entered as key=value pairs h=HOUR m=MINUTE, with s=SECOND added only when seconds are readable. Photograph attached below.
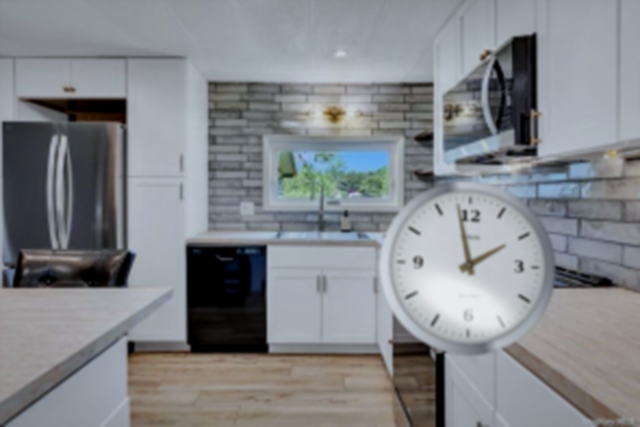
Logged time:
h=1 m=58
